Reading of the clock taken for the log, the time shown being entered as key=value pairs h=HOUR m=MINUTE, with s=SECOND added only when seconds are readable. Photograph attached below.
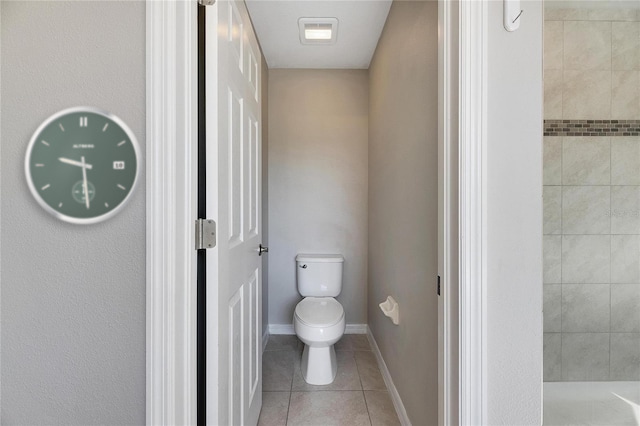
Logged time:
h=9 m=29
